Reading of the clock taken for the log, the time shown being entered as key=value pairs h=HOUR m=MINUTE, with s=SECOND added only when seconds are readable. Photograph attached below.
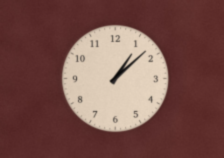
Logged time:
h=1 m=8
